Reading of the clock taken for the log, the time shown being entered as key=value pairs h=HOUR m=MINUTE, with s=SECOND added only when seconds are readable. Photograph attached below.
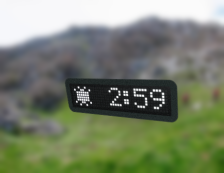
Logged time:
h=2 m=59
